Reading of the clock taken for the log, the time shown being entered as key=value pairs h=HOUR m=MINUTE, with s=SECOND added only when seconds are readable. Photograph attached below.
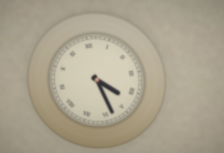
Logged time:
h=4 m=28
